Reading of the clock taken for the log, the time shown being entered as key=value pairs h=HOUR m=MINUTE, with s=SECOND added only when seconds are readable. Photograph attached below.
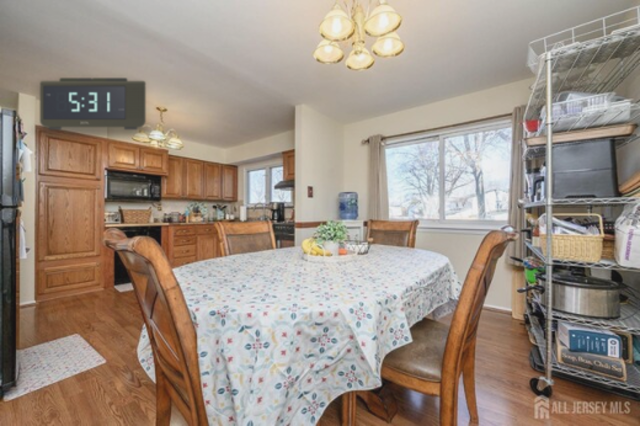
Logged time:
h=5 m=31
